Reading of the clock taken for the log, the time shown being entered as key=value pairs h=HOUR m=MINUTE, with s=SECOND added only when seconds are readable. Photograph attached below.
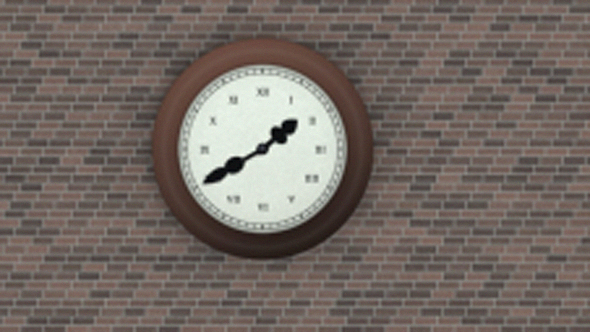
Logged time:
h=1 m=40
